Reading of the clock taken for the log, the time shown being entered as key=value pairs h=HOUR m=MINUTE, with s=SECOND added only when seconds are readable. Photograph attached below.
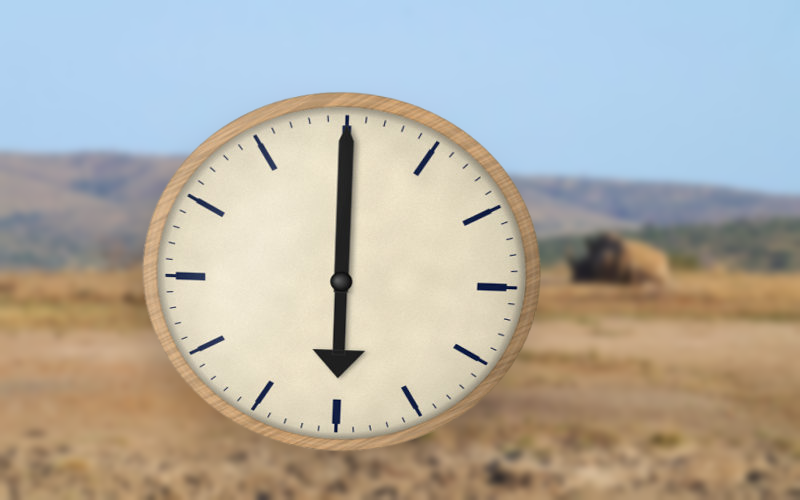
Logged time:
h=6 m=0
